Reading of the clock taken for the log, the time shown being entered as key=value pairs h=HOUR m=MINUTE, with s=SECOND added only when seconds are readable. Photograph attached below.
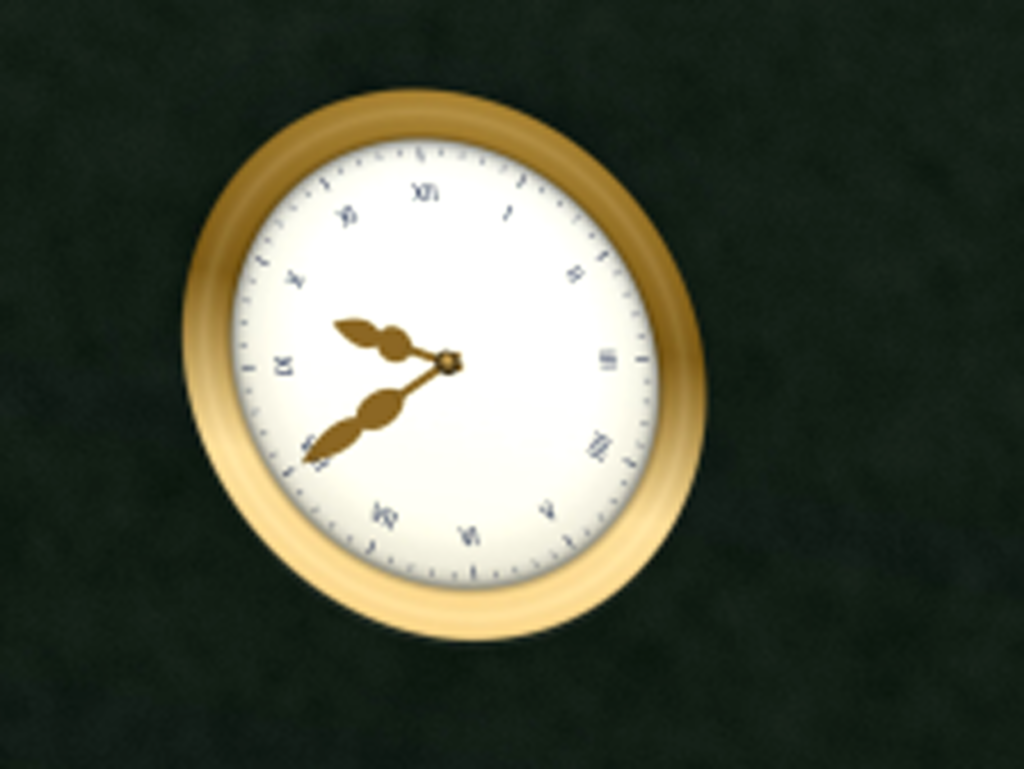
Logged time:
h=9 m=40
